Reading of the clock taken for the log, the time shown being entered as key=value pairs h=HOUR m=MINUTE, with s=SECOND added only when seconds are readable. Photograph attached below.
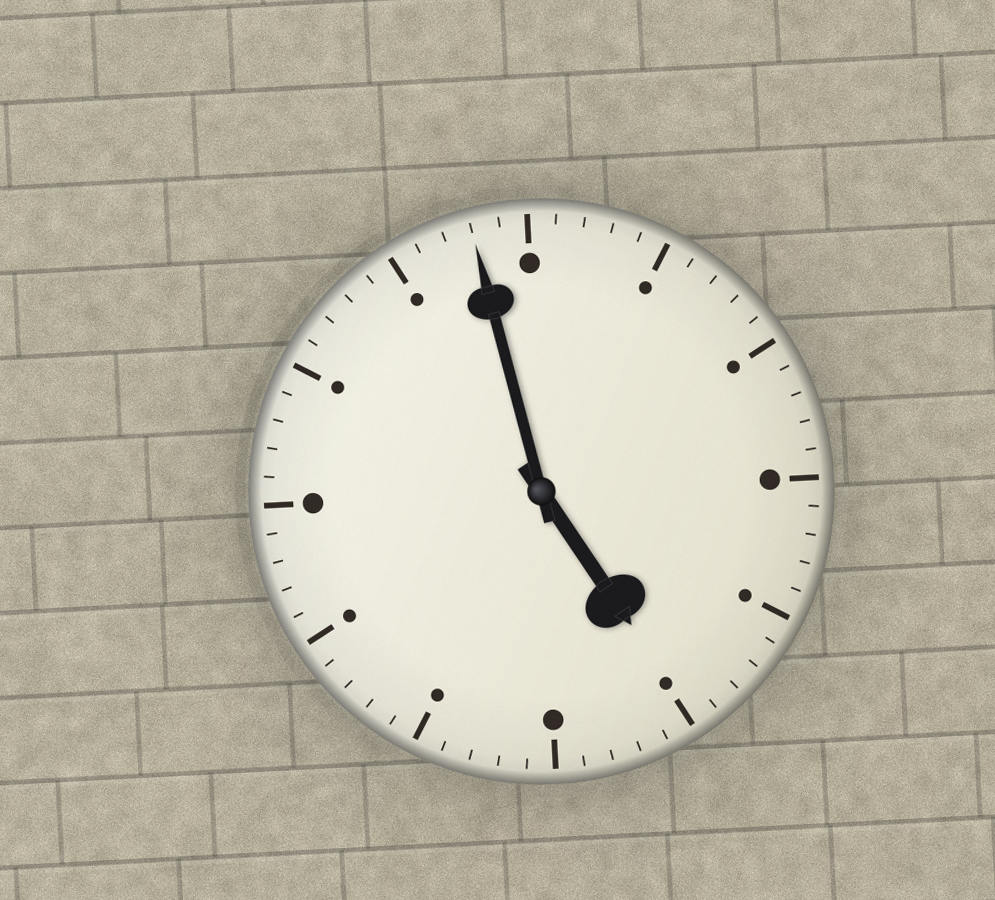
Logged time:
h=4 m=58
